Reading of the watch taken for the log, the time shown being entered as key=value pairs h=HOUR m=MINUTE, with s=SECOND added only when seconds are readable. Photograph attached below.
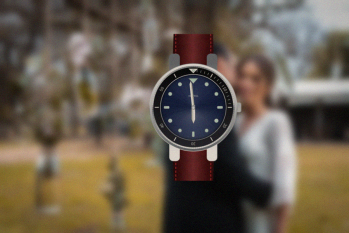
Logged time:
h=5 m=59
